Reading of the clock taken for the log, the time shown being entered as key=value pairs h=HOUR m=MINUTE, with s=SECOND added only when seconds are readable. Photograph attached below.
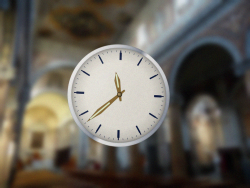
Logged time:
h=11 m=38
